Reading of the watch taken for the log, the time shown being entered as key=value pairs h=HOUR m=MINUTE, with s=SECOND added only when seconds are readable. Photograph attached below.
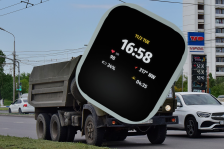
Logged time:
h=16 m=58
